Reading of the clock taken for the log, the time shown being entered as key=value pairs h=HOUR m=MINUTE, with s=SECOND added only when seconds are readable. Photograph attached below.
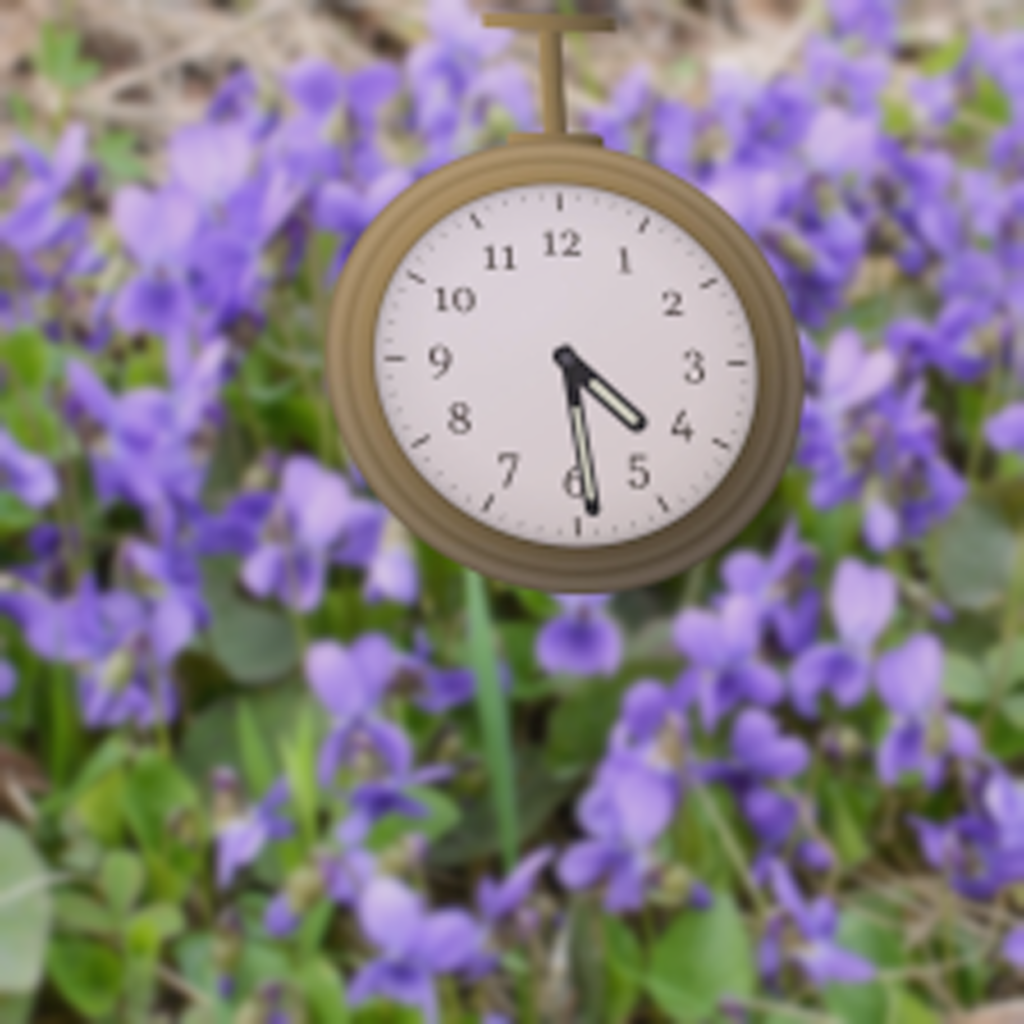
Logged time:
h=4 m=29
